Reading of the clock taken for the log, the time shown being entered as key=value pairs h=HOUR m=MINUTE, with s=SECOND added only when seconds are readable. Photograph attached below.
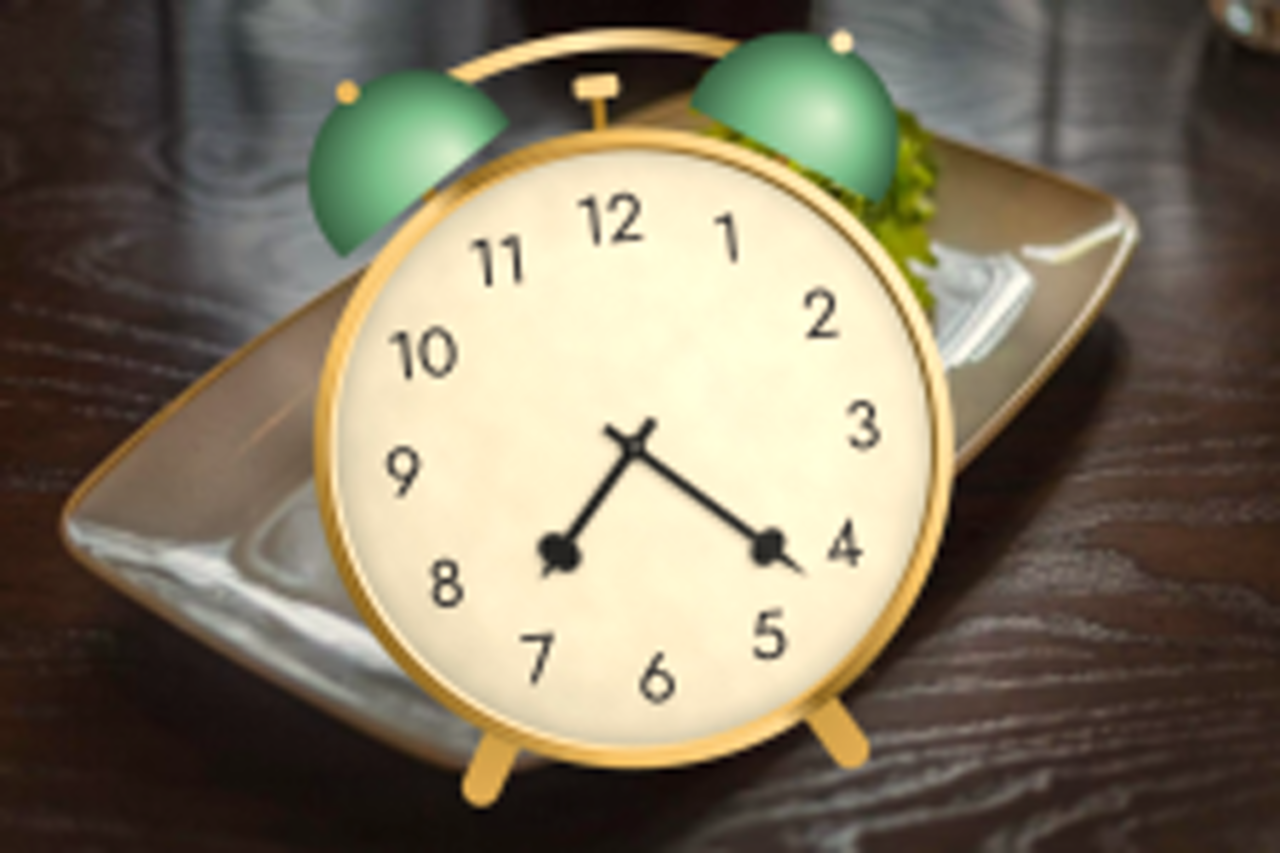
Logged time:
h=7 m=22
